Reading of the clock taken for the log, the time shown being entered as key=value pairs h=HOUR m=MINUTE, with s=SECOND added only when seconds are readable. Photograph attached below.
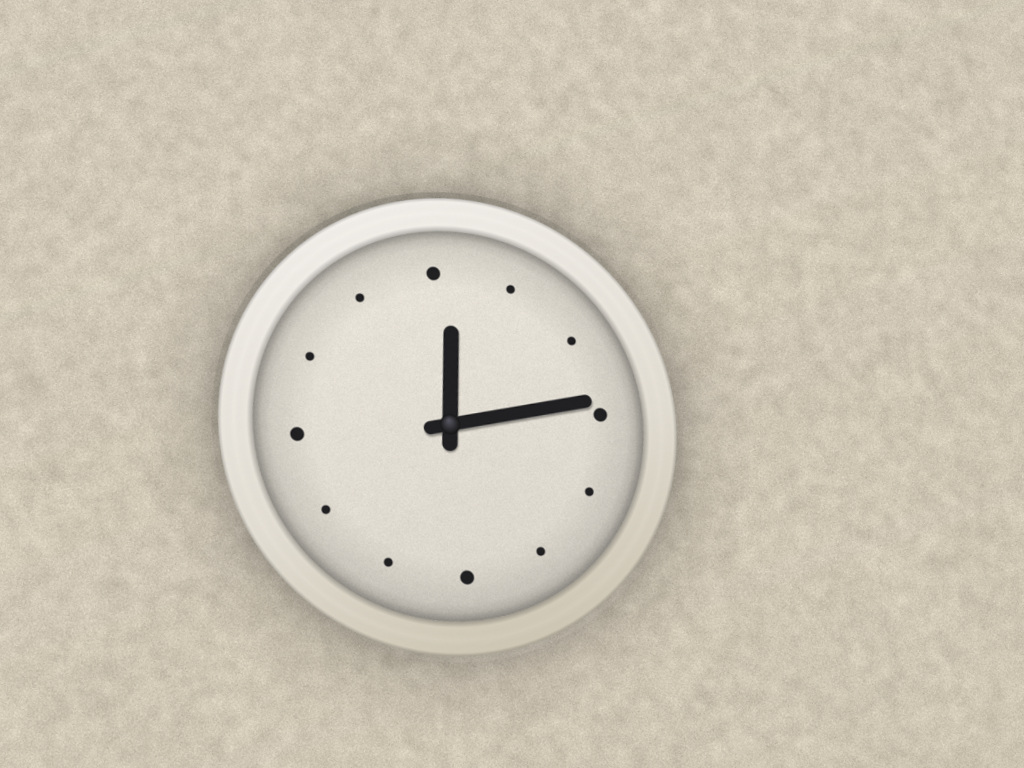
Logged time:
h=12 m=14
